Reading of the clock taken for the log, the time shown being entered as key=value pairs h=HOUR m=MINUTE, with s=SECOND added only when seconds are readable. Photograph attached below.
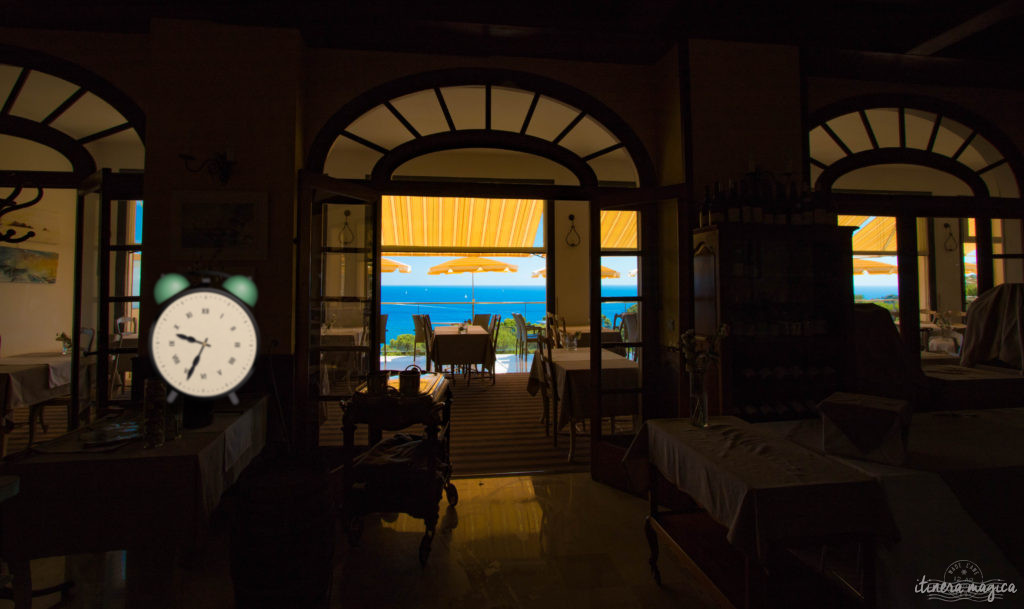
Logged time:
h=9 m=34
